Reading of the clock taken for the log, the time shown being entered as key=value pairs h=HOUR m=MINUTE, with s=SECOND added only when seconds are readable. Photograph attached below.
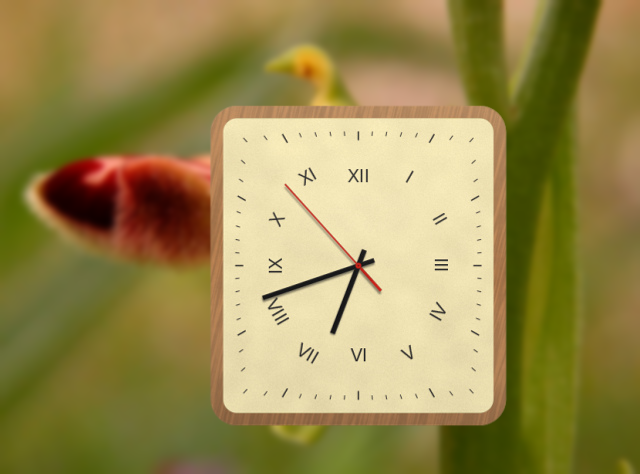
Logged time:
h=6 m=41 s=53
